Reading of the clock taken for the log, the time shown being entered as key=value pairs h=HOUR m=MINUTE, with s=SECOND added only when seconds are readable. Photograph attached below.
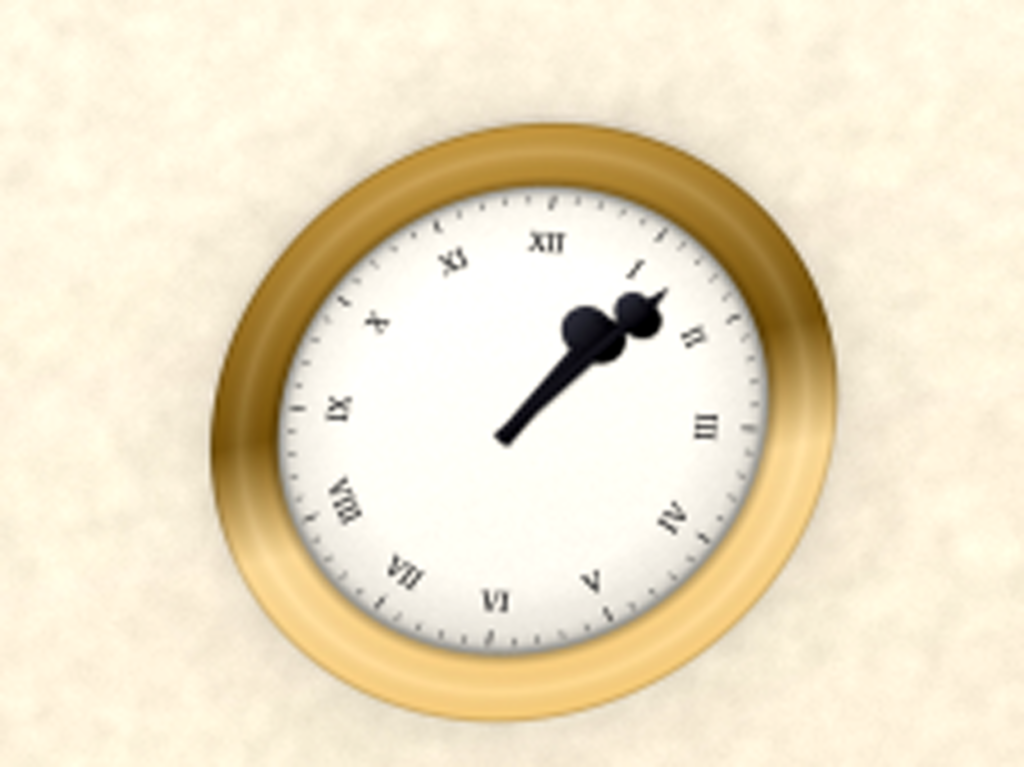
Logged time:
h=1 m=7
